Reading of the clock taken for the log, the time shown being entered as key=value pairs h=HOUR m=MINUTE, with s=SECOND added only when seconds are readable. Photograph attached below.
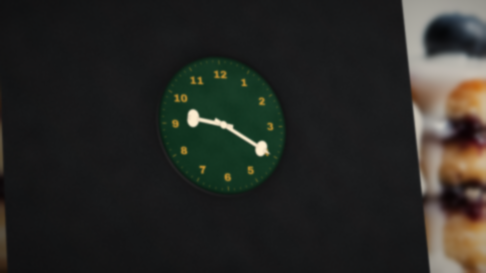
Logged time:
h=9 m=20
